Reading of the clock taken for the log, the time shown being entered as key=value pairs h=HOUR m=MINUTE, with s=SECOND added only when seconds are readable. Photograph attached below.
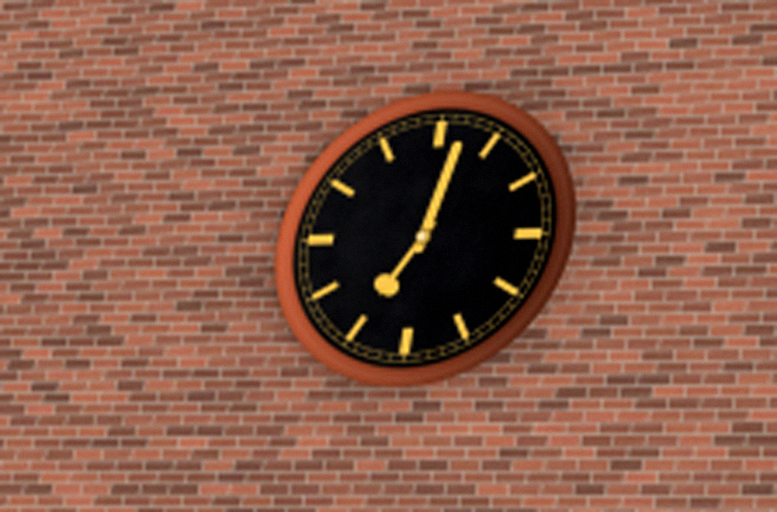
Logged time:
h=7 m=2
